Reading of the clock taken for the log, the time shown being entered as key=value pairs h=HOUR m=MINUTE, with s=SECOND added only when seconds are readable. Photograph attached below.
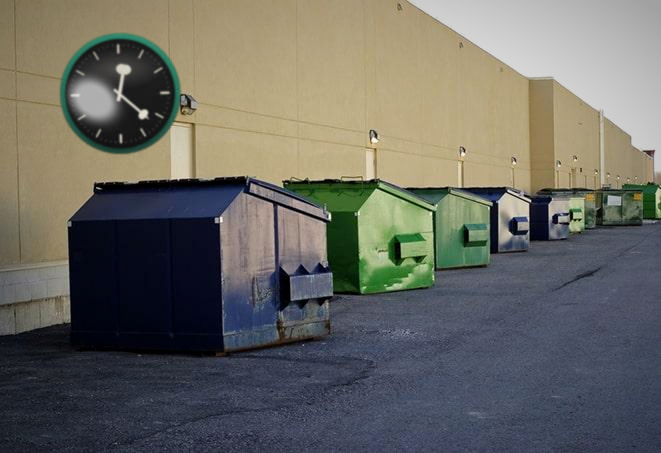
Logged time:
h=12 m=22
